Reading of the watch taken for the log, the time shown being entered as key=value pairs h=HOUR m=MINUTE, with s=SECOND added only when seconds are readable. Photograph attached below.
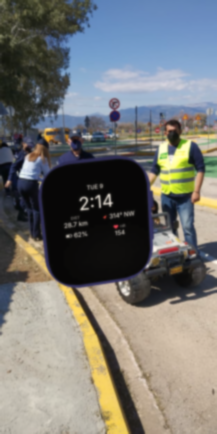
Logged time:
h=2 m=14
